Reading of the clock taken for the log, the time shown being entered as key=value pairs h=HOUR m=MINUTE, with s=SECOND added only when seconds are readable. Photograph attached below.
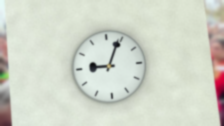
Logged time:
h=9 m=4
